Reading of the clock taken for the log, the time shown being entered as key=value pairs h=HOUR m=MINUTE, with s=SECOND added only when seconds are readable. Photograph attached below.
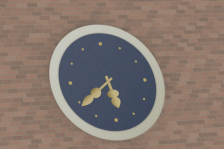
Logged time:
h=5 m=39
